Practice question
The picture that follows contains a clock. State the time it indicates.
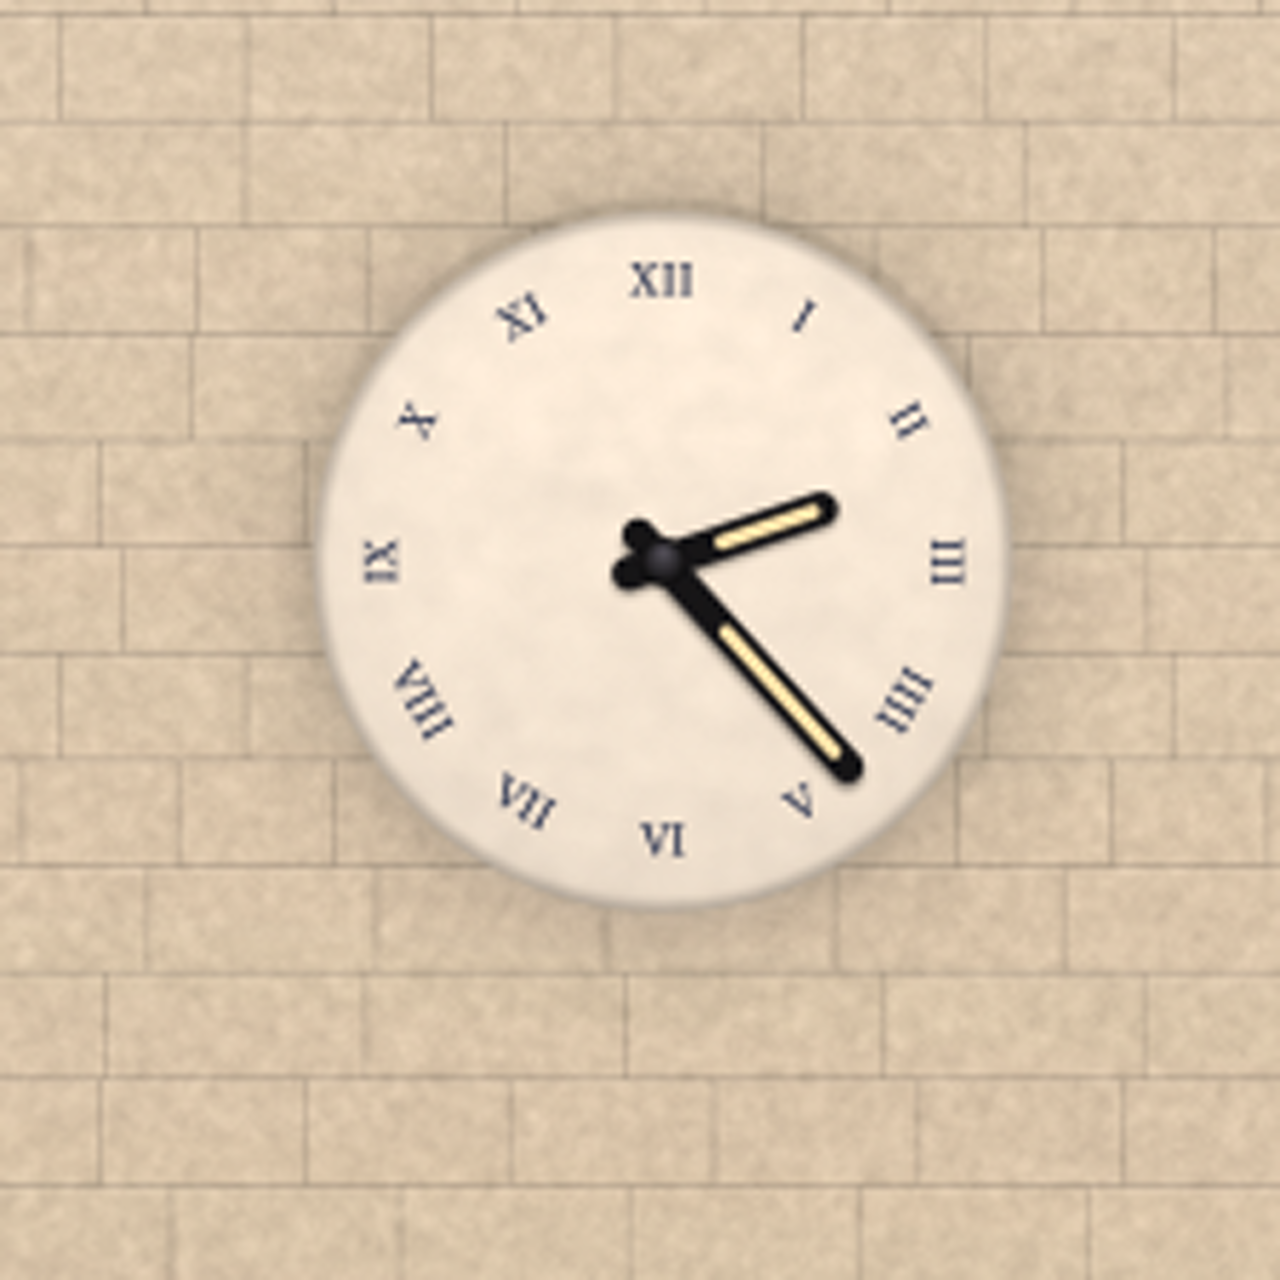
2:23
